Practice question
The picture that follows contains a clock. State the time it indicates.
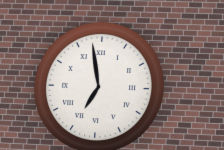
6:58
